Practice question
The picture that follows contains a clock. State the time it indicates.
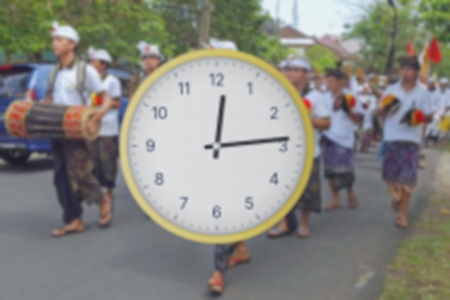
12:14
